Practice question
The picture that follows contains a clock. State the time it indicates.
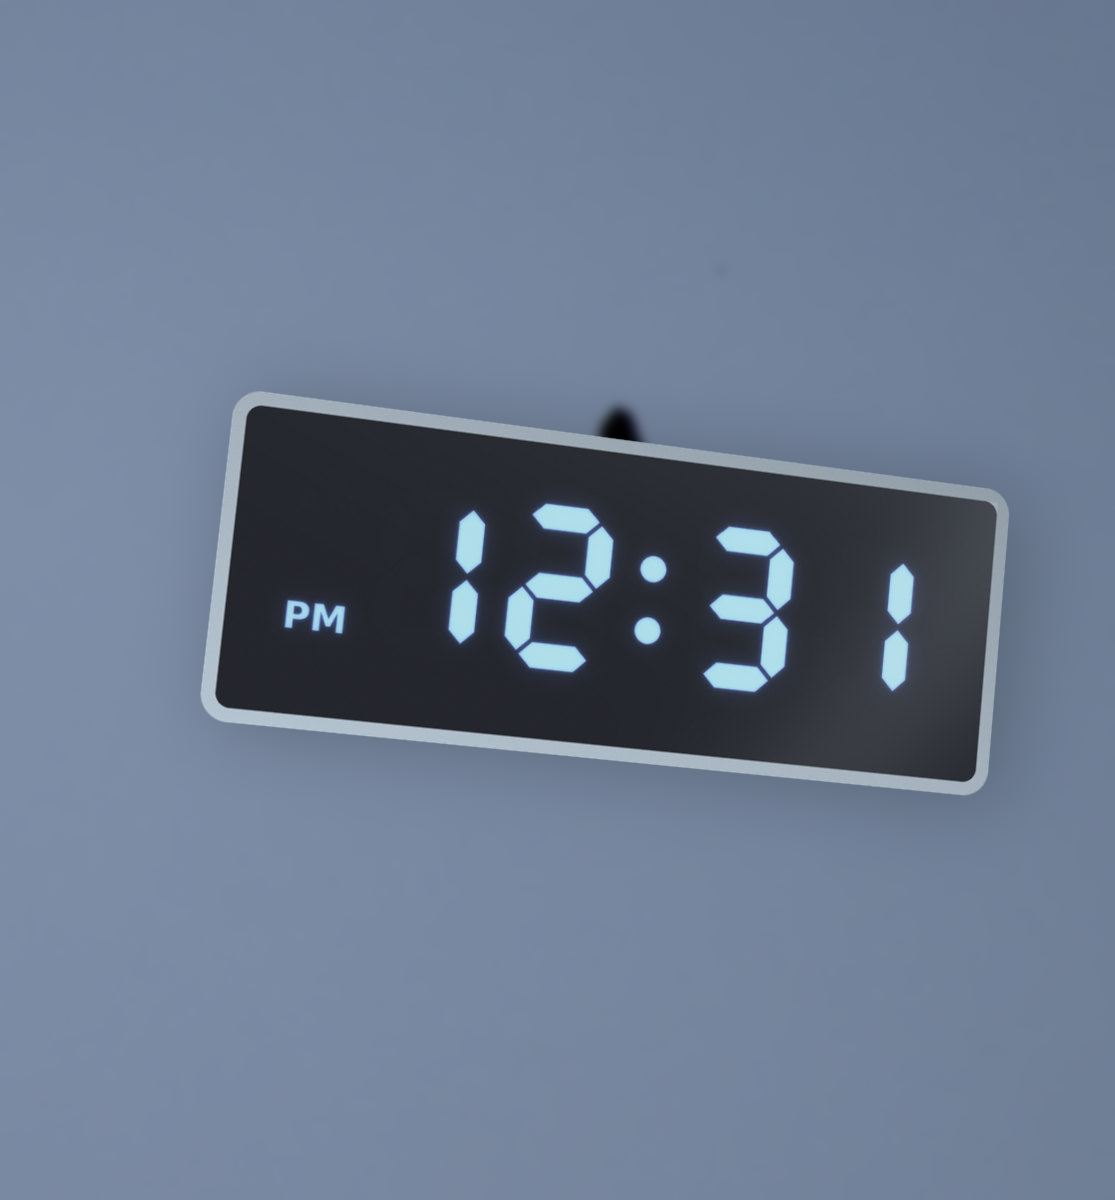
12:31
